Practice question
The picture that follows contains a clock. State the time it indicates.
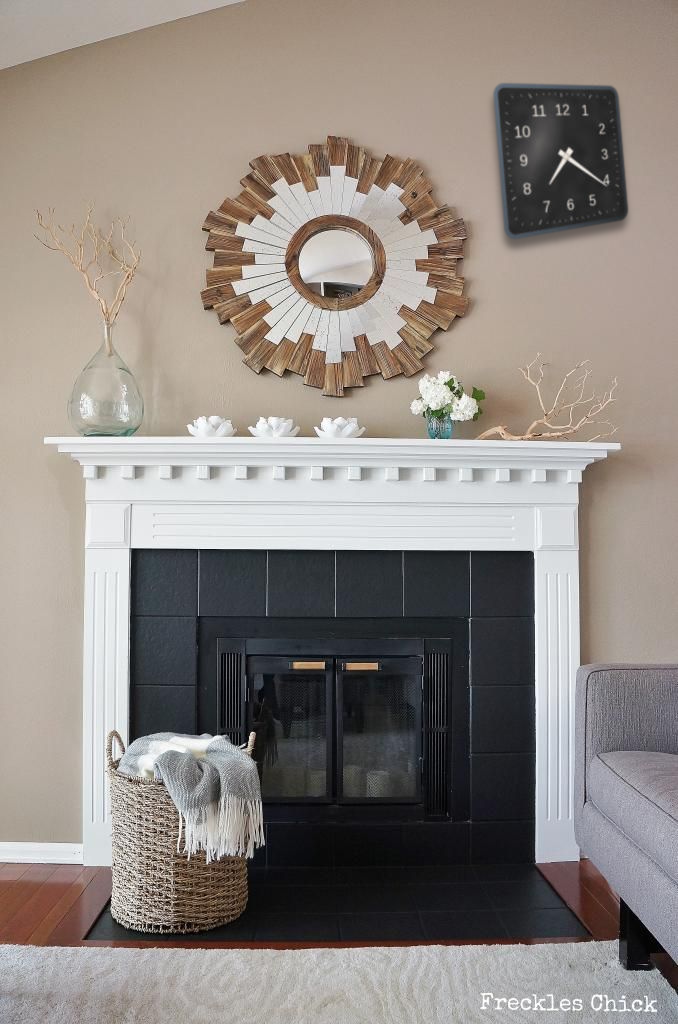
7:21
